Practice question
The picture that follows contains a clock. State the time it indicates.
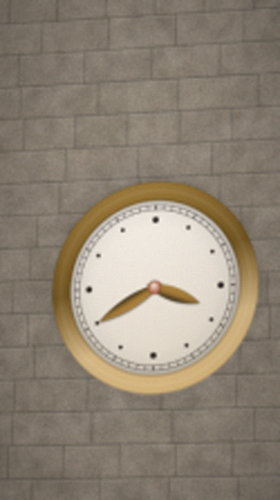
3:40
